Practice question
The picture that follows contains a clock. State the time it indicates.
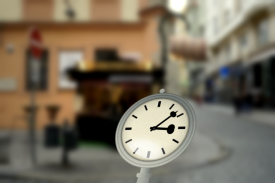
3:08
